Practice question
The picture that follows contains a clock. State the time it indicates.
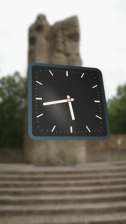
5:43
